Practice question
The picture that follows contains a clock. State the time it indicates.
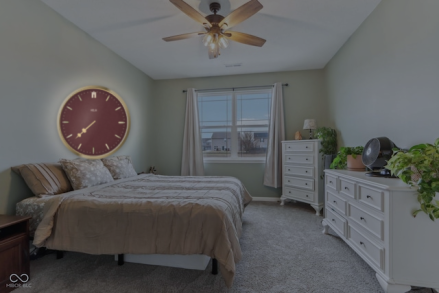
7:38
